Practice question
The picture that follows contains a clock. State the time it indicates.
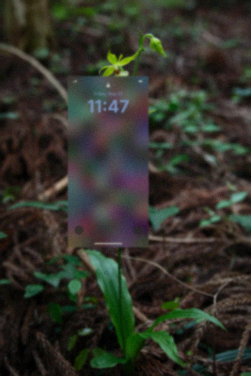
11:47
